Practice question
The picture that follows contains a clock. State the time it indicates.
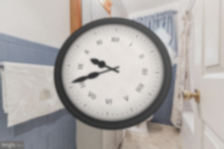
9:41
